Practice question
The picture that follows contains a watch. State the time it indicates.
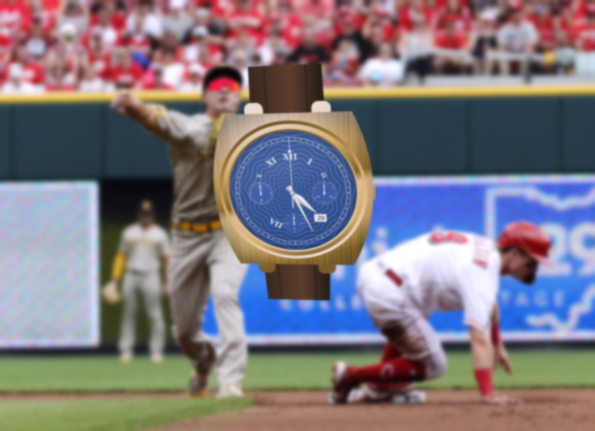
4:26
